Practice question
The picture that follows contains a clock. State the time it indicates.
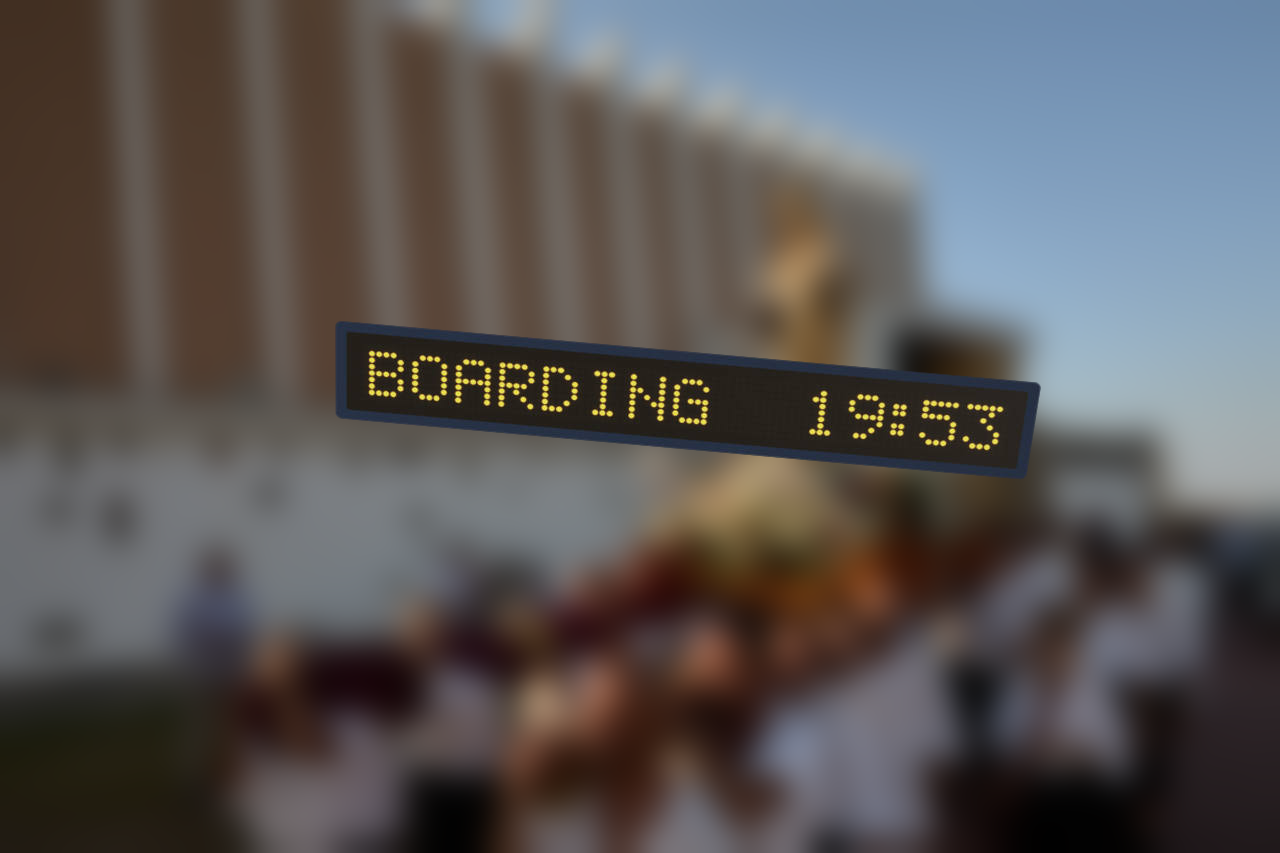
19:53
